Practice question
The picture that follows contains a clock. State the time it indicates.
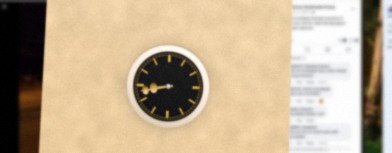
8:43
